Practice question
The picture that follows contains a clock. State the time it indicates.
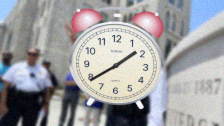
1:39
